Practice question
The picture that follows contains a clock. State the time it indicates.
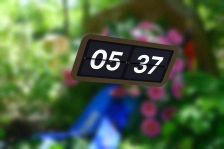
5:37
